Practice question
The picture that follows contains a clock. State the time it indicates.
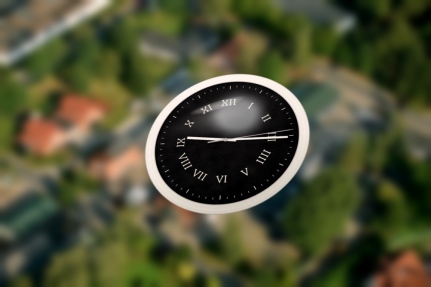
9:15:14
